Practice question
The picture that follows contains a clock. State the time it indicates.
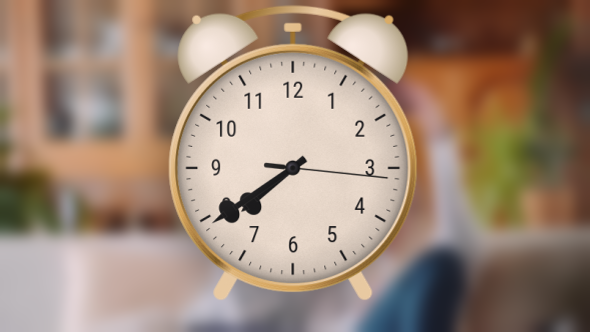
7:39:16
